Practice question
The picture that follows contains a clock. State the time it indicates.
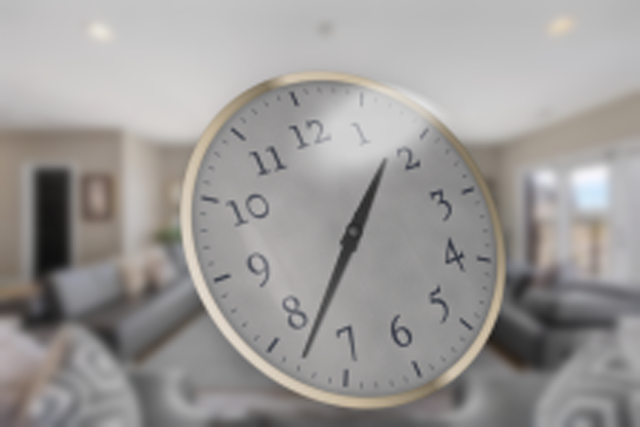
1:38
